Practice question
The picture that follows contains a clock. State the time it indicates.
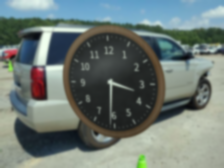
3:31
